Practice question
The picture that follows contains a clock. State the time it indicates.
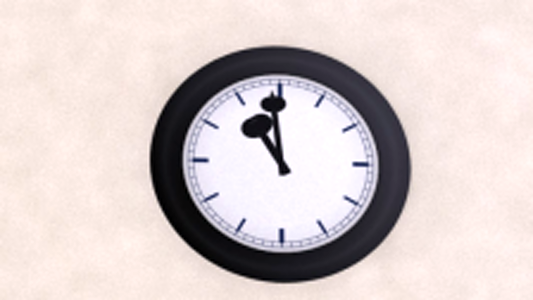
10:59
